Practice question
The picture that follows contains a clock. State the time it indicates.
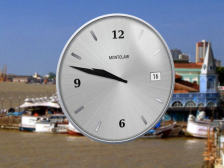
9:48
